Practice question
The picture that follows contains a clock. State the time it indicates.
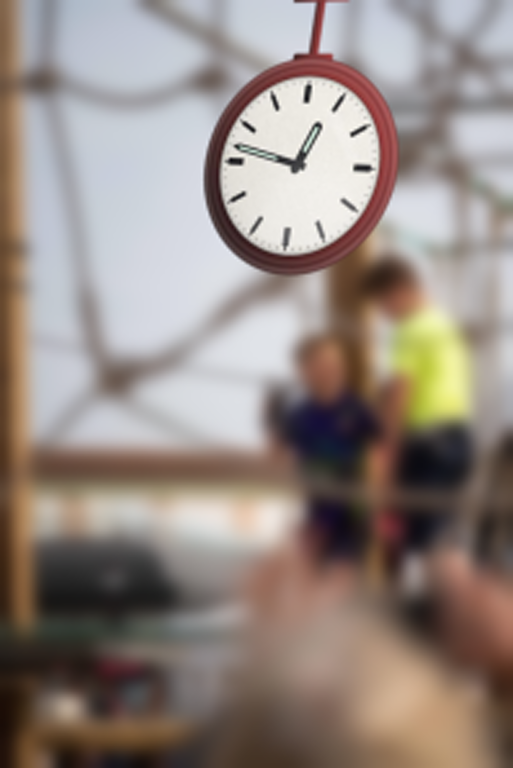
12:47
